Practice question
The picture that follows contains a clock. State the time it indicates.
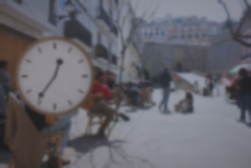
12:36
